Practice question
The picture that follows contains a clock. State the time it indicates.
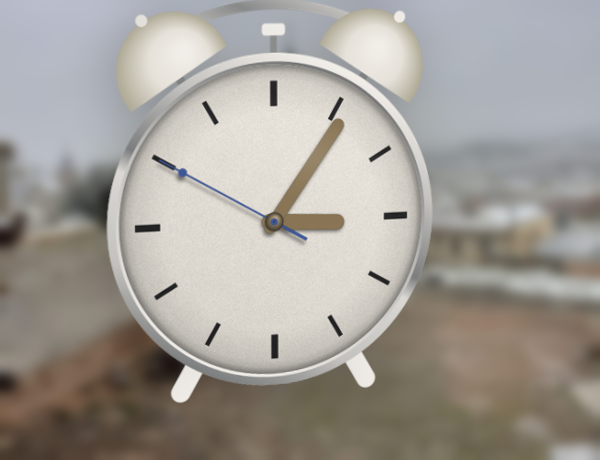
3:05:50
